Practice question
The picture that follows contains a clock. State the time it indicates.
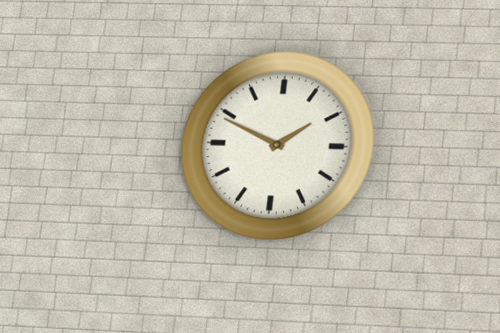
1:49
